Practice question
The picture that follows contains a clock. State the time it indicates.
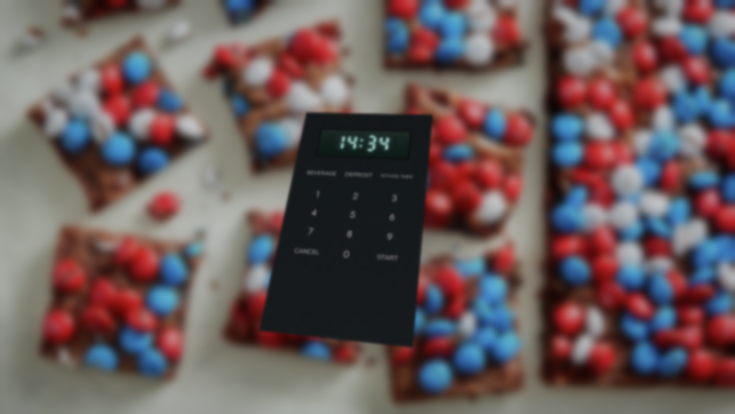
14:34
